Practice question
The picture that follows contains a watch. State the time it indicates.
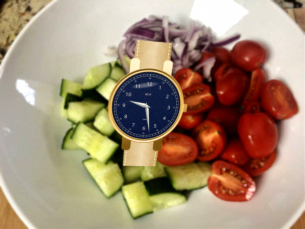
9:28
